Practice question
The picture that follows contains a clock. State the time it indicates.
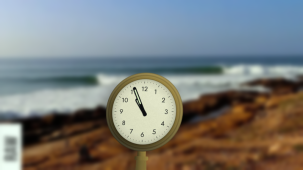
10:56
